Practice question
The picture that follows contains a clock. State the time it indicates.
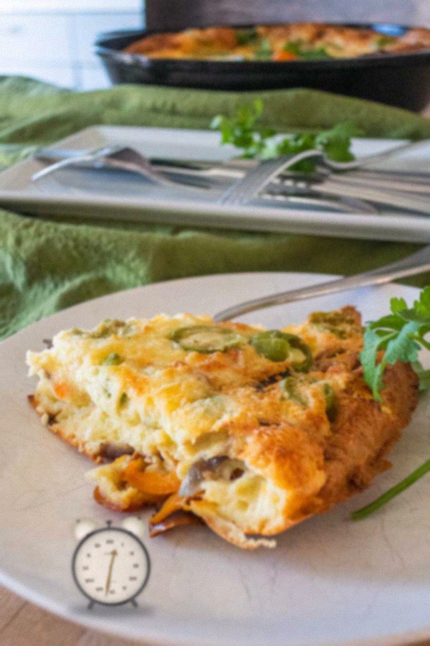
12:32
